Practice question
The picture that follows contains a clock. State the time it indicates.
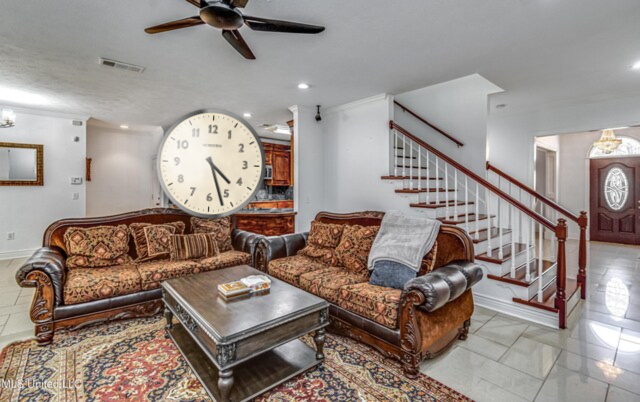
4:27
